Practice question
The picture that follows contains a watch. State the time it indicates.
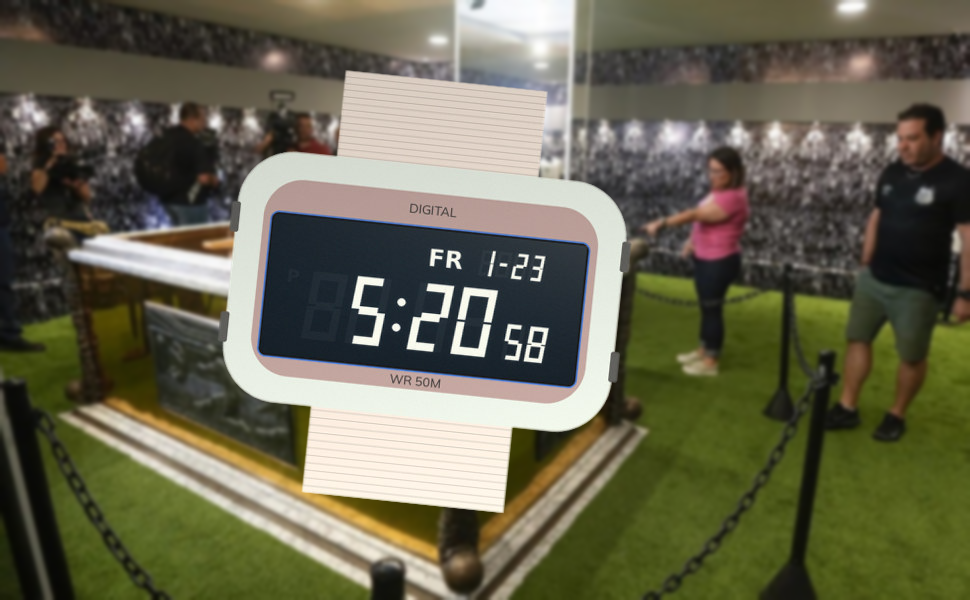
5:20:58
